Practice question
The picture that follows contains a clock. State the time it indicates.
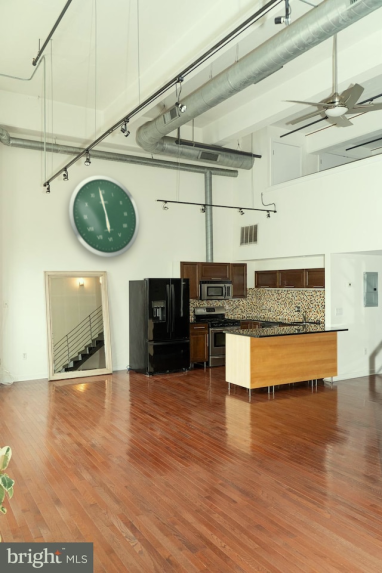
5:59
